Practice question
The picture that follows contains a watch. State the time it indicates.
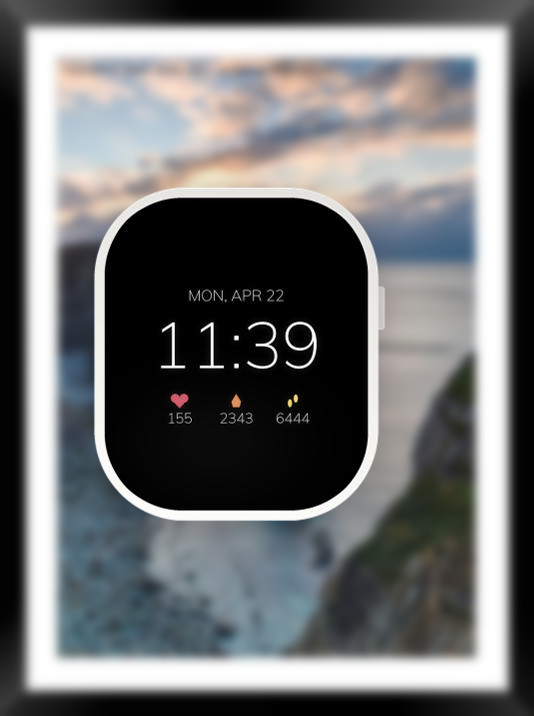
11:39
